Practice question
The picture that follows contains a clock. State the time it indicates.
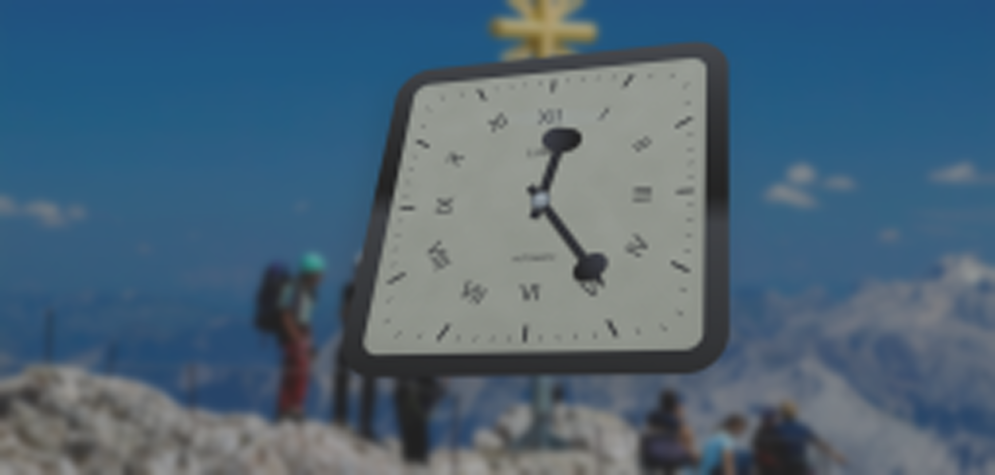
12:24
